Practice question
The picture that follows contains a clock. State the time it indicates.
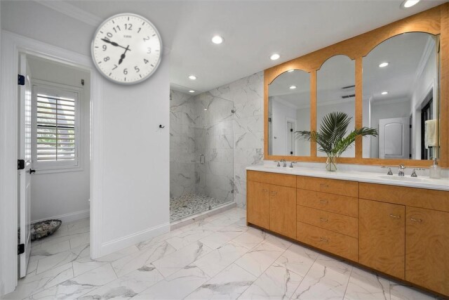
6:48
